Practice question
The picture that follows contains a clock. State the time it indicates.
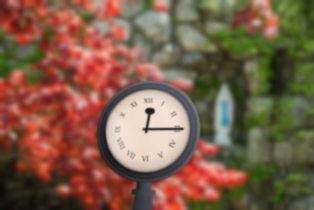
12:15
